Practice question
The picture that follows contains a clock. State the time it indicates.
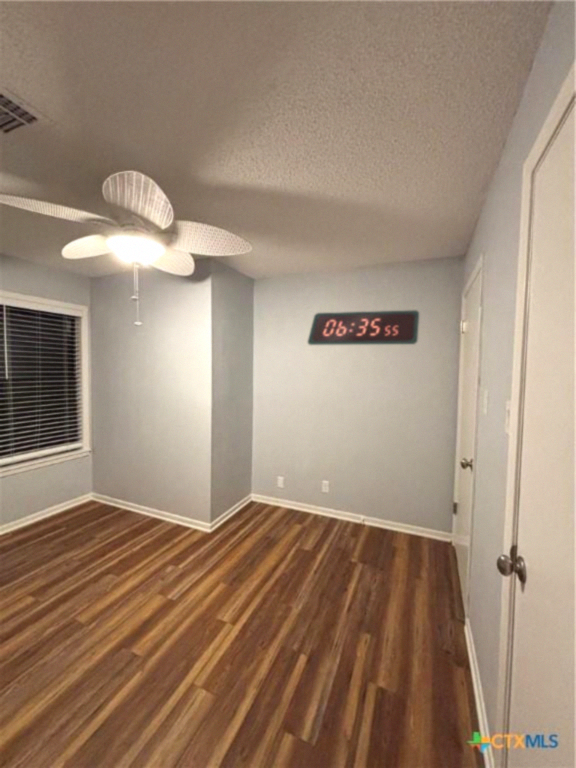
6:35
